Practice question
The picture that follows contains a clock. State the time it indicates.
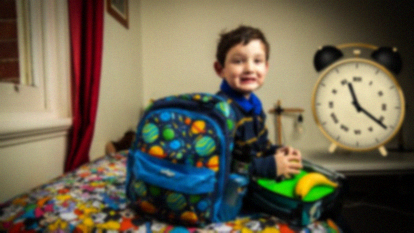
11:21
